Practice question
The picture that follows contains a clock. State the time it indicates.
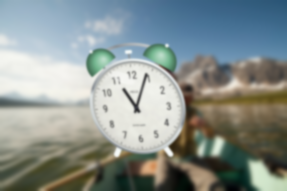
11:04
